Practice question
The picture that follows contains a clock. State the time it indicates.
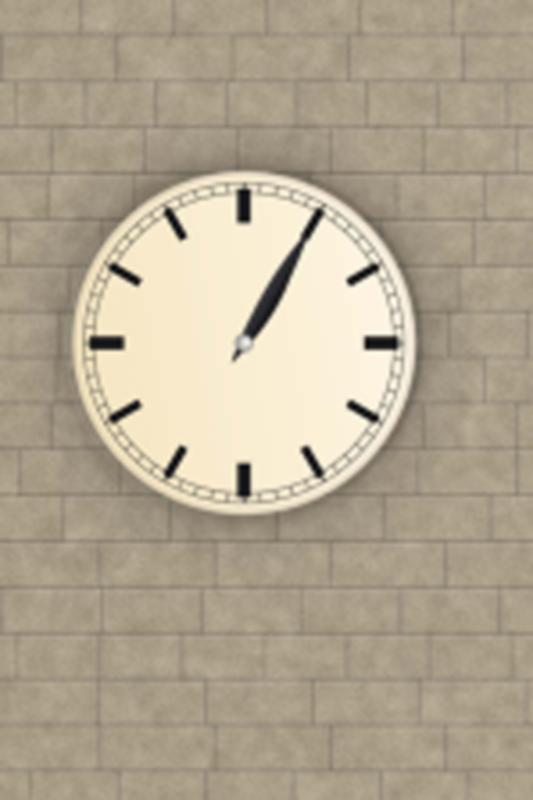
1:05
